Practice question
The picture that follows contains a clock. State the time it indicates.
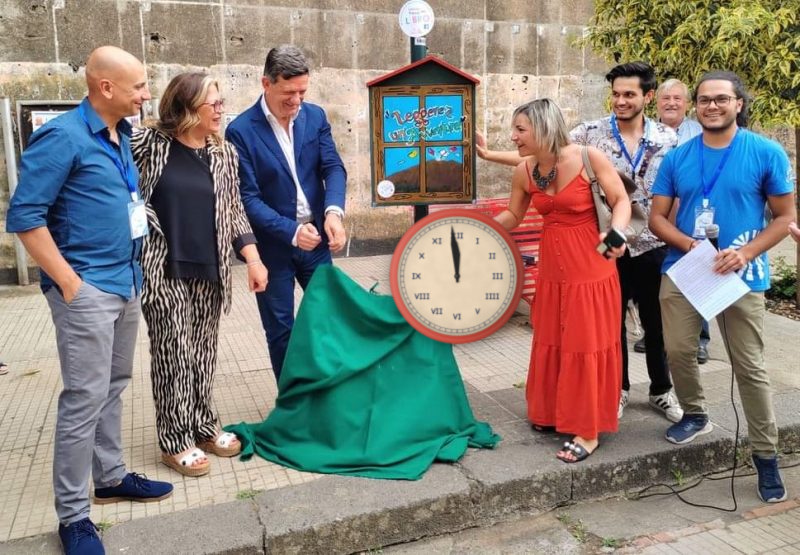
11:59
